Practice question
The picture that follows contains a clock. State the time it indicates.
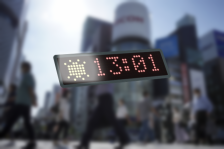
13:01
